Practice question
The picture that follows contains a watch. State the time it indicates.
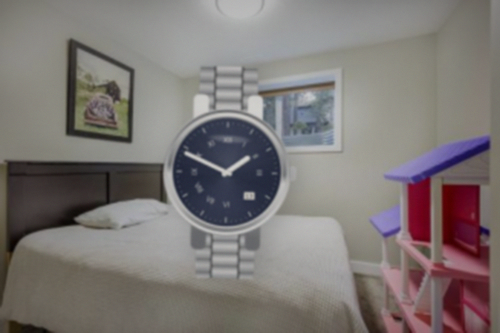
1:49
